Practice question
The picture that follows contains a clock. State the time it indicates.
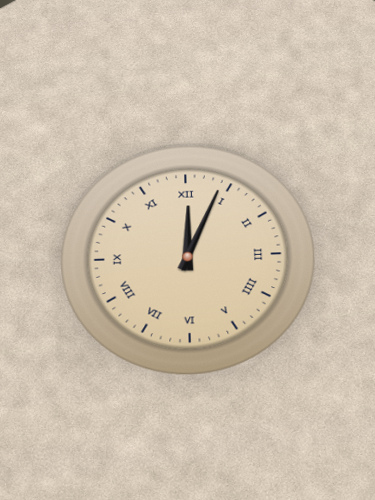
12:04
